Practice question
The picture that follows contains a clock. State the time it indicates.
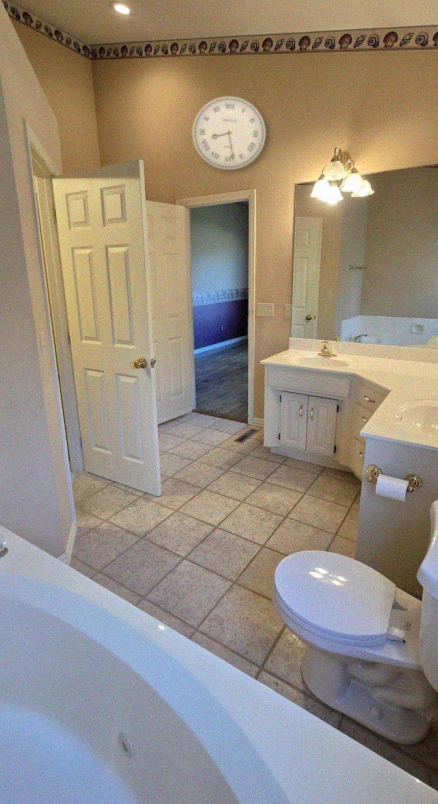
8:28
